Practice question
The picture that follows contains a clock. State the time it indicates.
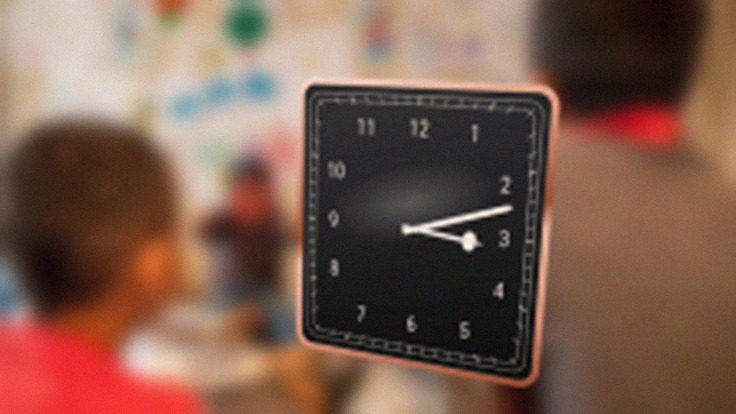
3:12
